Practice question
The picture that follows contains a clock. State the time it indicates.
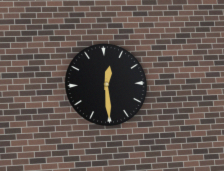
12:30
